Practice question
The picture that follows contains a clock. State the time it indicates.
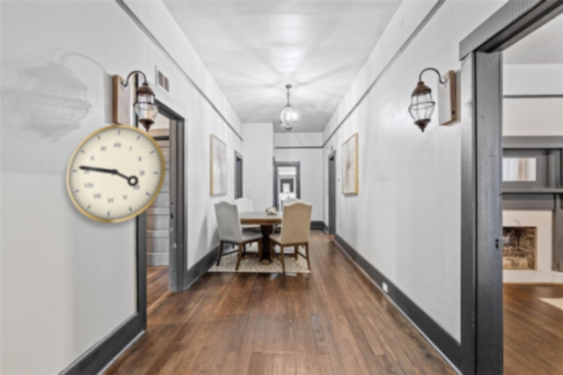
3:46
